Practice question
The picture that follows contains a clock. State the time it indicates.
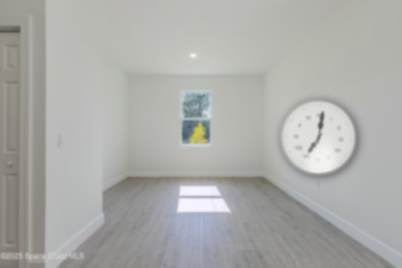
7:01
